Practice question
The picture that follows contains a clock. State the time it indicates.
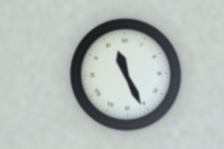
11:26
